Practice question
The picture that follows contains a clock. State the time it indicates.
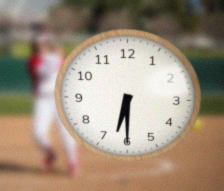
6:30
